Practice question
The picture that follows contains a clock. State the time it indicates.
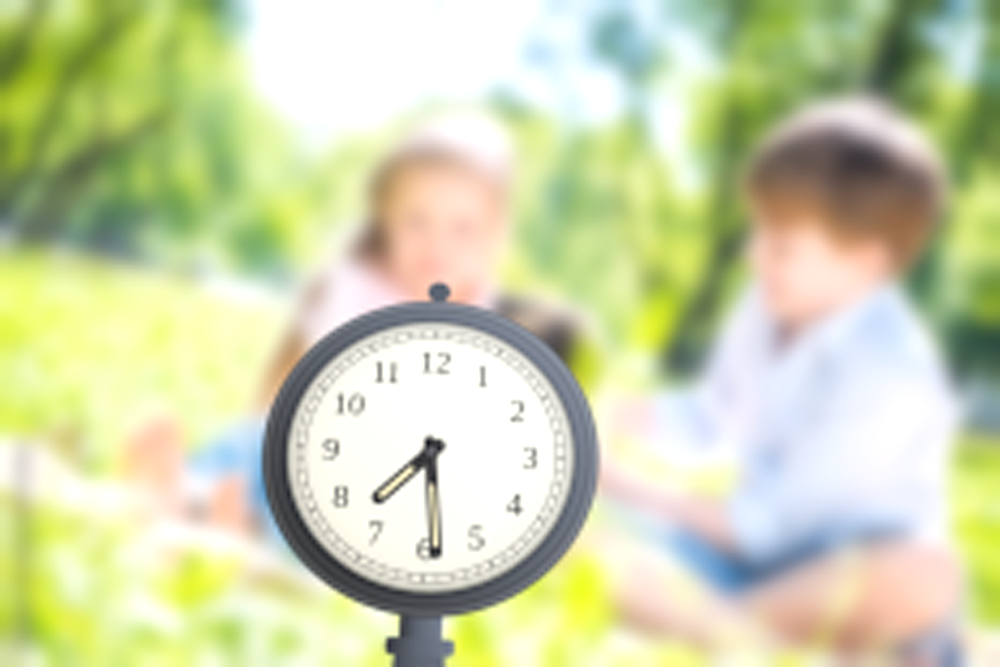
7:29
